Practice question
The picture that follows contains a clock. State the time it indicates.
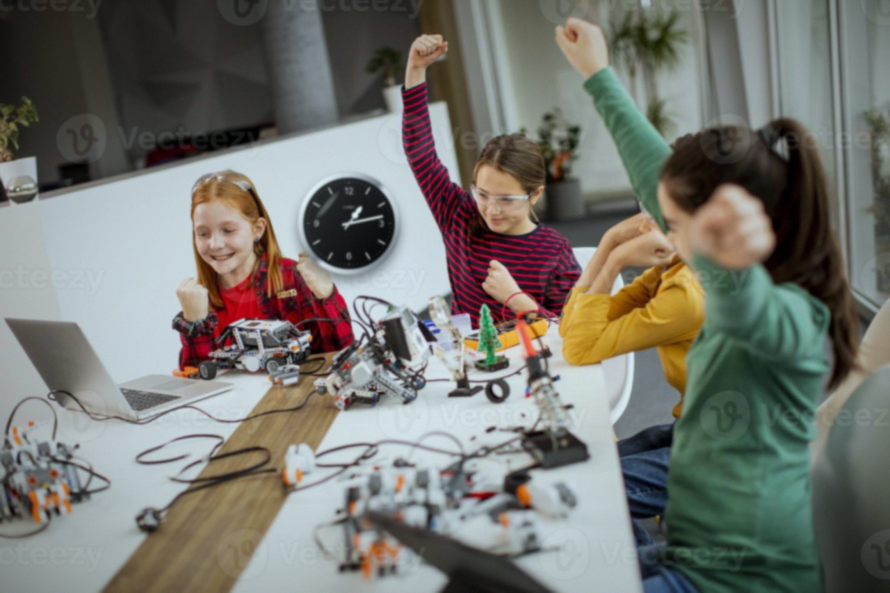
1:13
